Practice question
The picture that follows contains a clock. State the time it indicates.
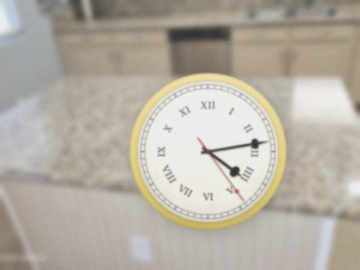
4:13:24
